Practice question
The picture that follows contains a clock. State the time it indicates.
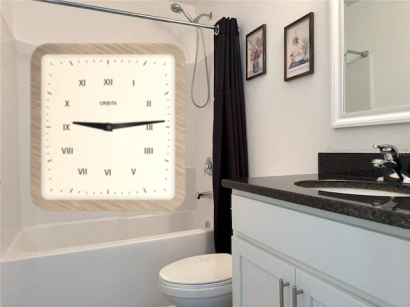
9:14
